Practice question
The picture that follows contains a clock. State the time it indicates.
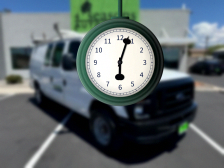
6:03
